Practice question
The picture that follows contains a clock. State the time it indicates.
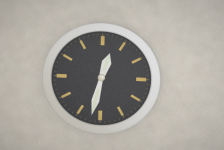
12:32
